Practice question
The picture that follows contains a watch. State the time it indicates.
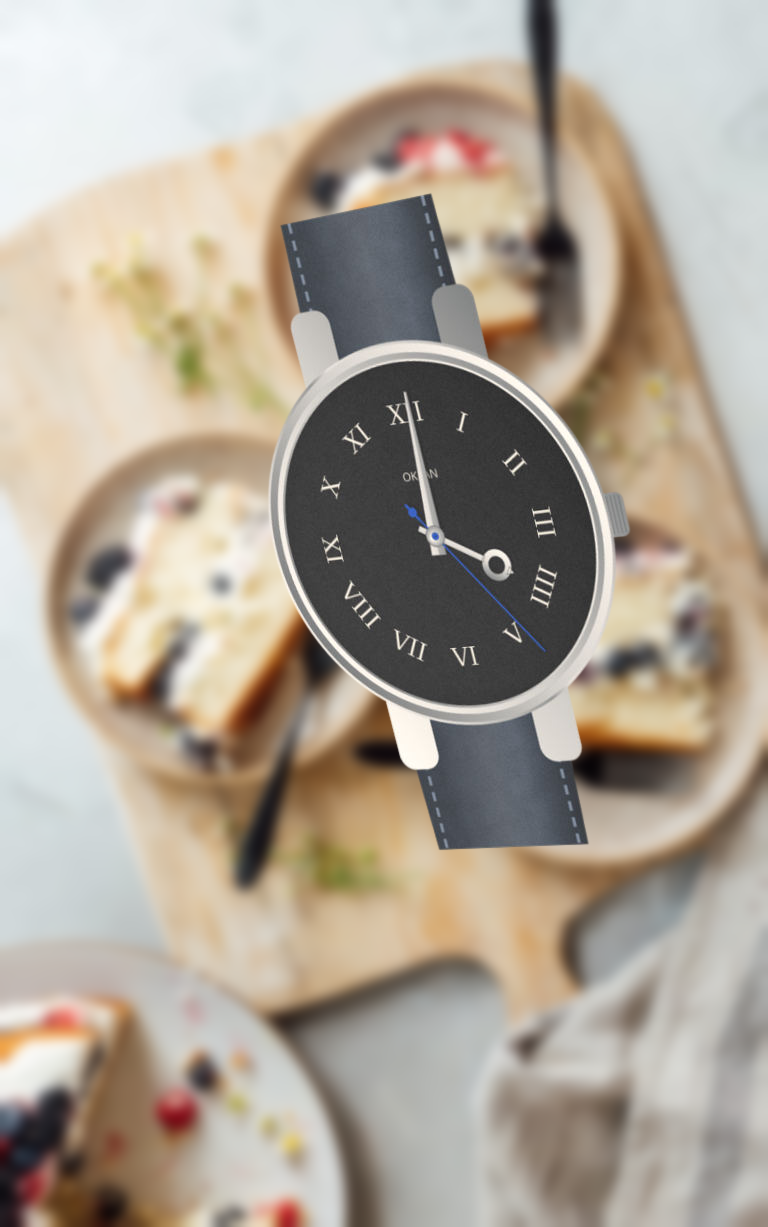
4:00:24
